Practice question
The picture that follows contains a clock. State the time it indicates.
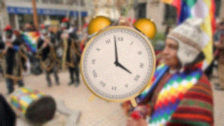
3:58
